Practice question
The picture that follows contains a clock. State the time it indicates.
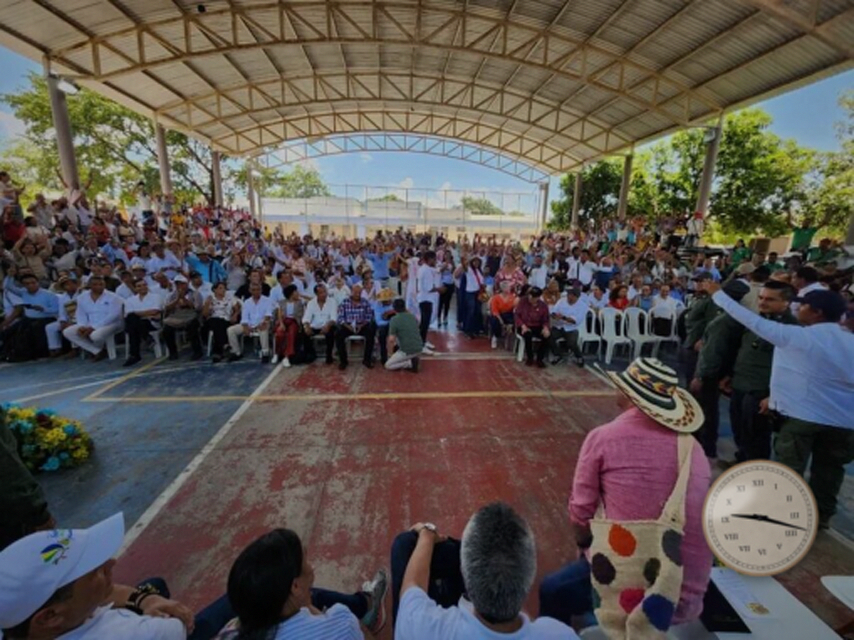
9:18
